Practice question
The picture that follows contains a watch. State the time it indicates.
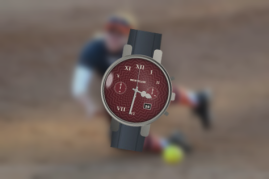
3:31
